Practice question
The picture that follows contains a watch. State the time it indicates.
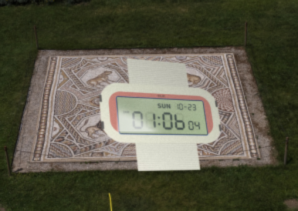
1:06
